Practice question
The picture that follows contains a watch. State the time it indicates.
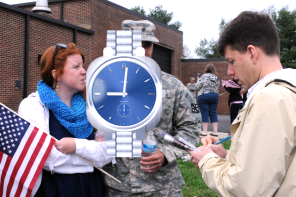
9:01
